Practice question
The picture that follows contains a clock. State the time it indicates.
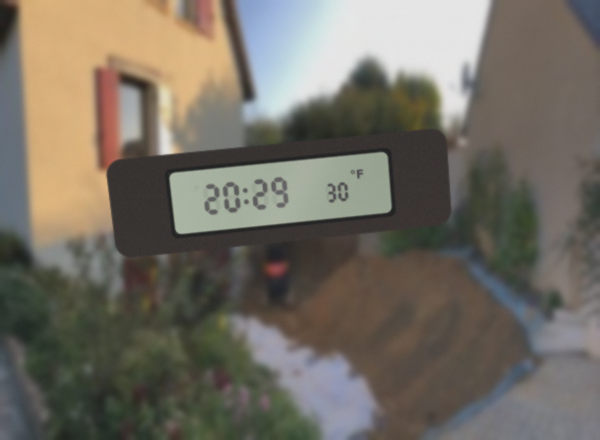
20:29
